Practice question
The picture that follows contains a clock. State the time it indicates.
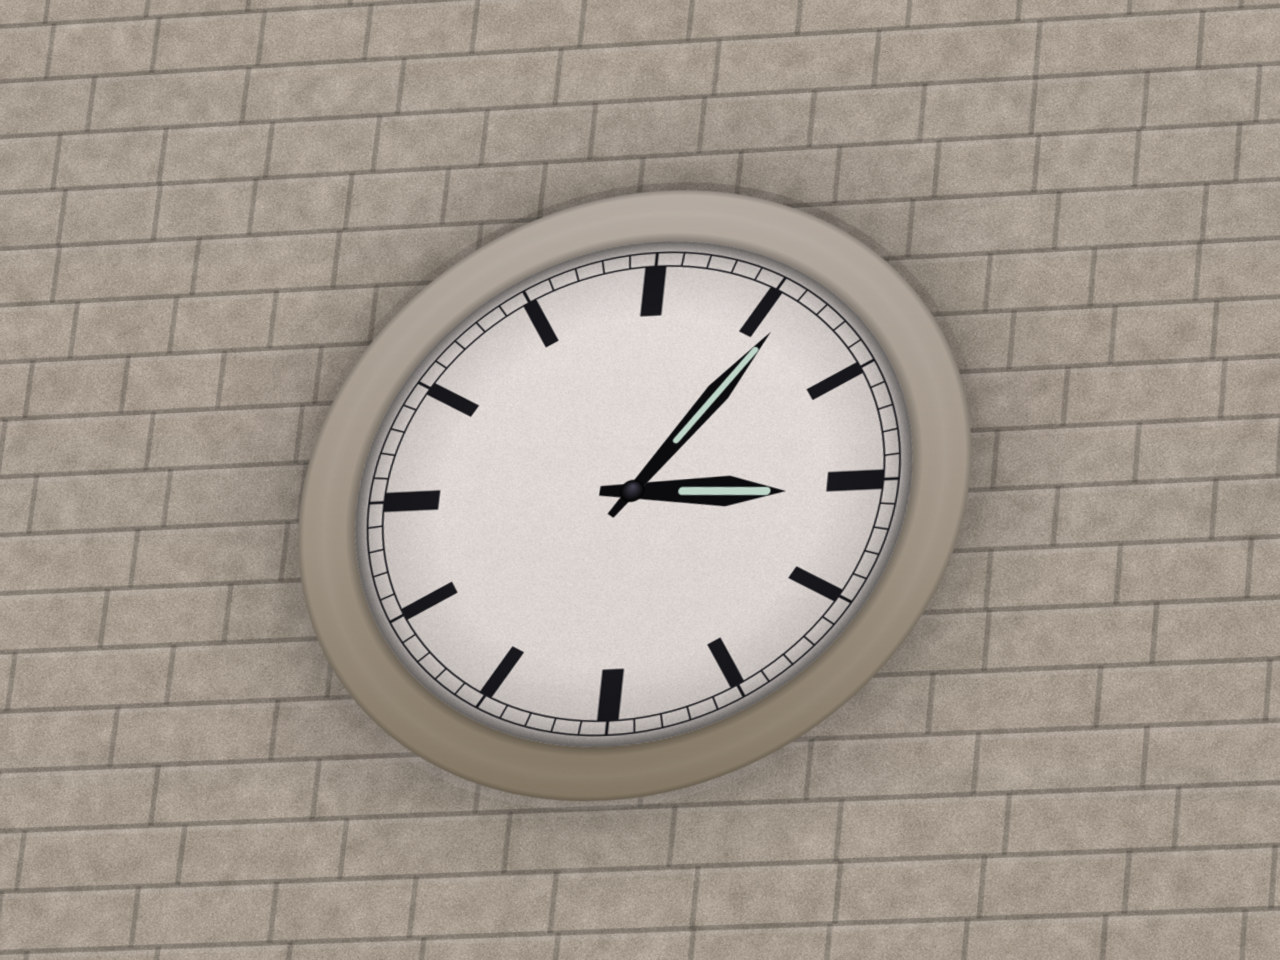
3:06
